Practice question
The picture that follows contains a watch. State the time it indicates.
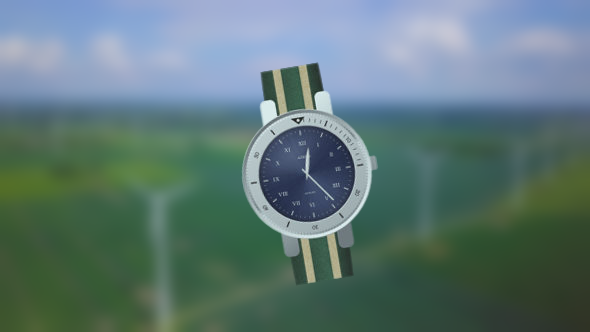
12:24
